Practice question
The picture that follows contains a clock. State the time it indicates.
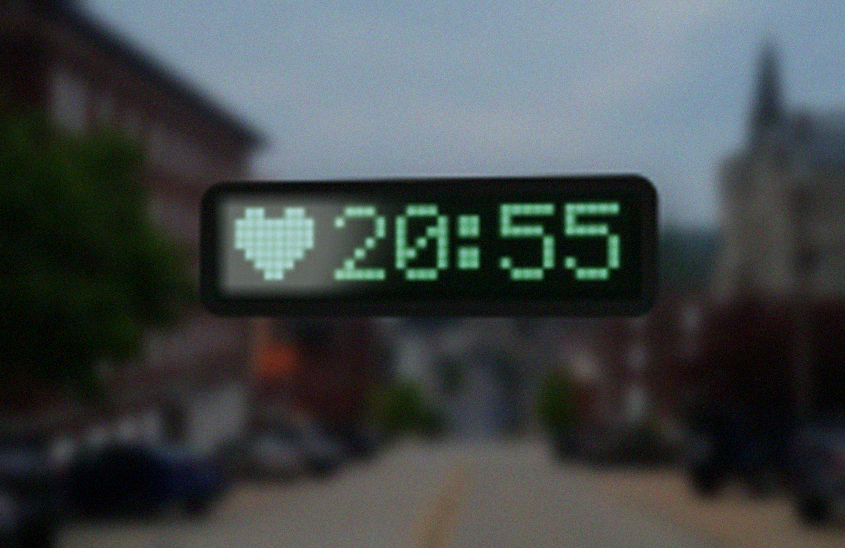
20:55
